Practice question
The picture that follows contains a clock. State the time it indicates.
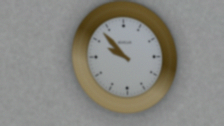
9:53
